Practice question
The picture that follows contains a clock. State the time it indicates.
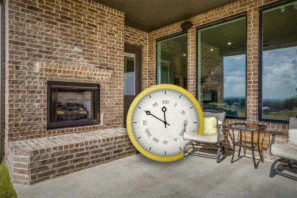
11:50
